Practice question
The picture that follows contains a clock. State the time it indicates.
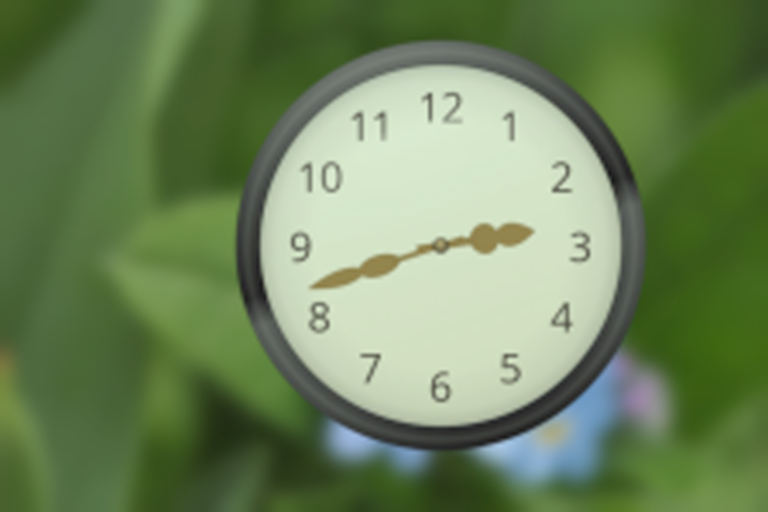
2:42
